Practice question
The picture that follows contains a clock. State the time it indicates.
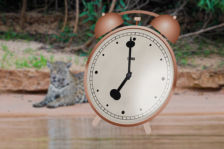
6:59
